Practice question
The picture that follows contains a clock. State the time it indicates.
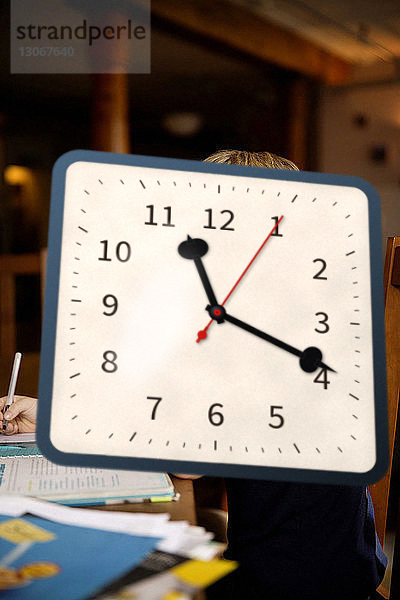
11:19:05
